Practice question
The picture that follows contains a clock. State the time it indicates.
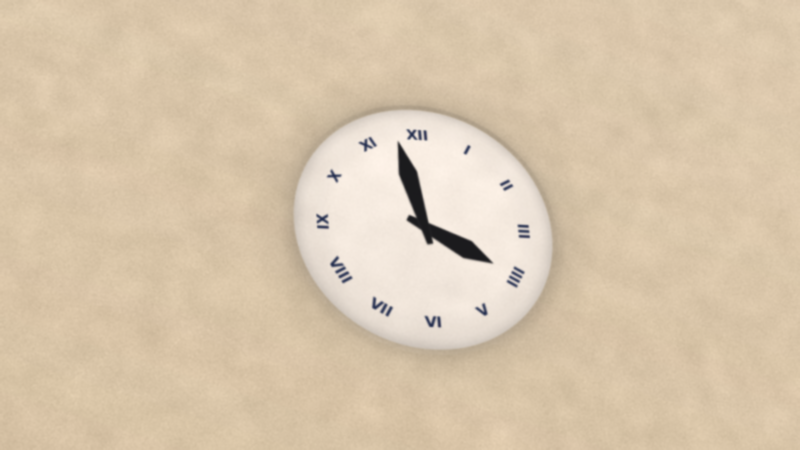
3:58
